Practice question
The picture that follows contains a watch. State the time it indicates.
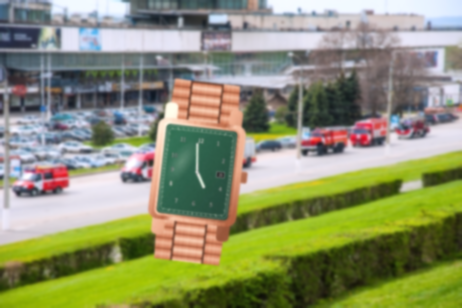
4:59
